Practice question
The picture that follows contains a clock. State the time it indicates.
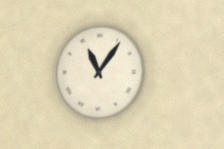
11:06
